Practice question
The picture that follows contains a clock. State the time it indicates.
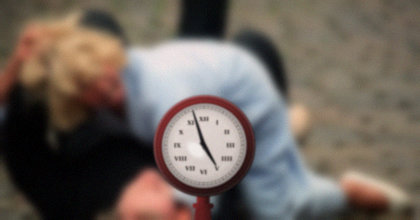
4:57
